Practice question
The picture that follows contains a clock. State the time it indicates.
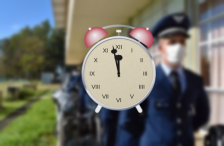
11:58
